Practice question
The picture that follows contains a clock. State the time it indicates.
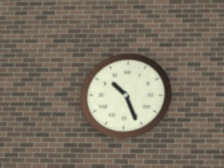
10:26
